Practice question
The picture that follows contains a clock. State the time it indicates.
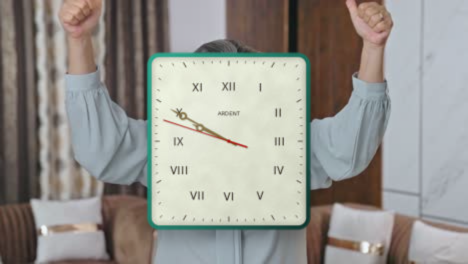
9:49:48
